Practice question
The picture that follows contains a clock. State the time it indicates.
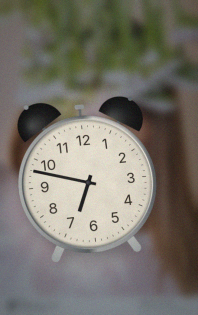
6:48
